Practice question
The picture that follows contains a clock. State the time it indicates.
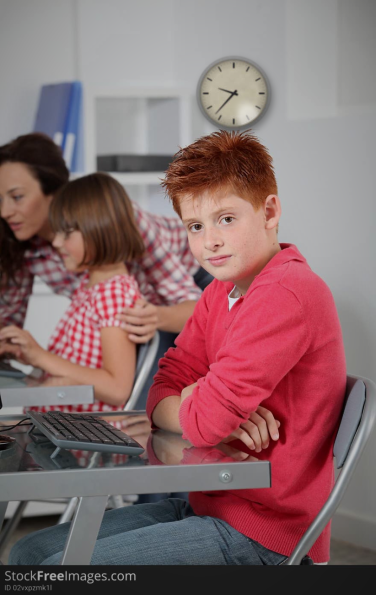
9:37
